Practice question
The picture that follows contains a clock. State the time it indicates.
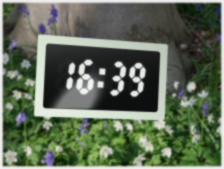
16:39
